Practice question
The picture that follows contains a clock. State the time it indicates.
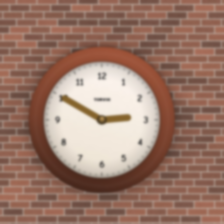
2:50
